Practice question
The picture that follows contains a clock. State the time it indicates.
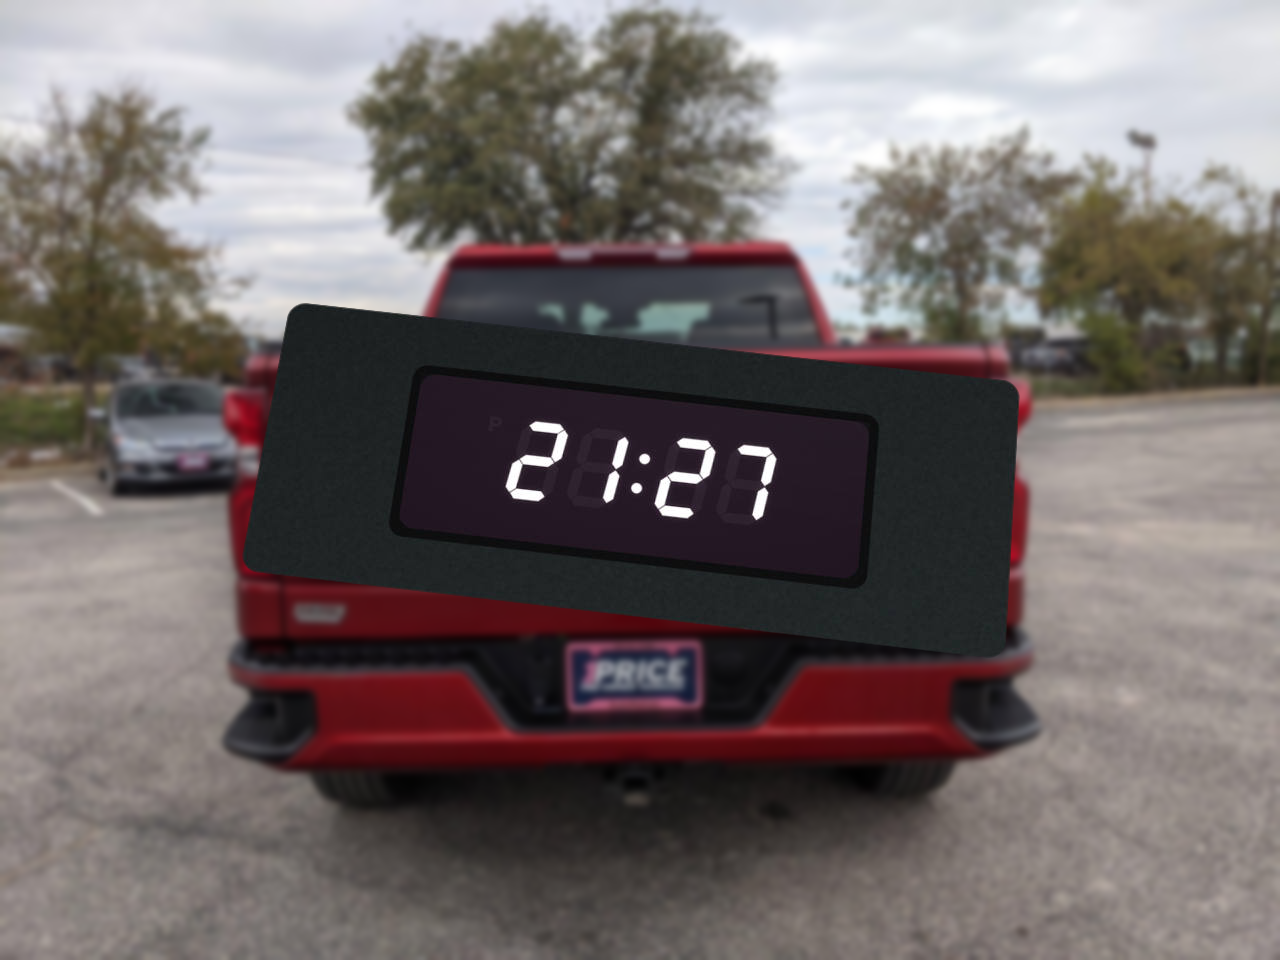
21:27
